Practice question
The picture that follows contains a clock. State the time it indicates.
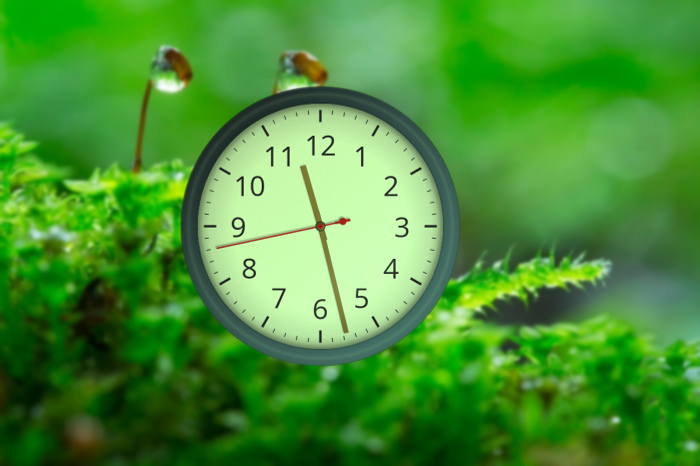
11:27:43
